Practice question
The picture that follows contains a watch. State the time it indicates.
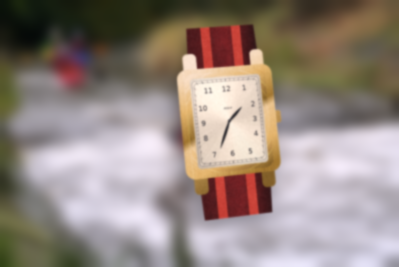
1:34
